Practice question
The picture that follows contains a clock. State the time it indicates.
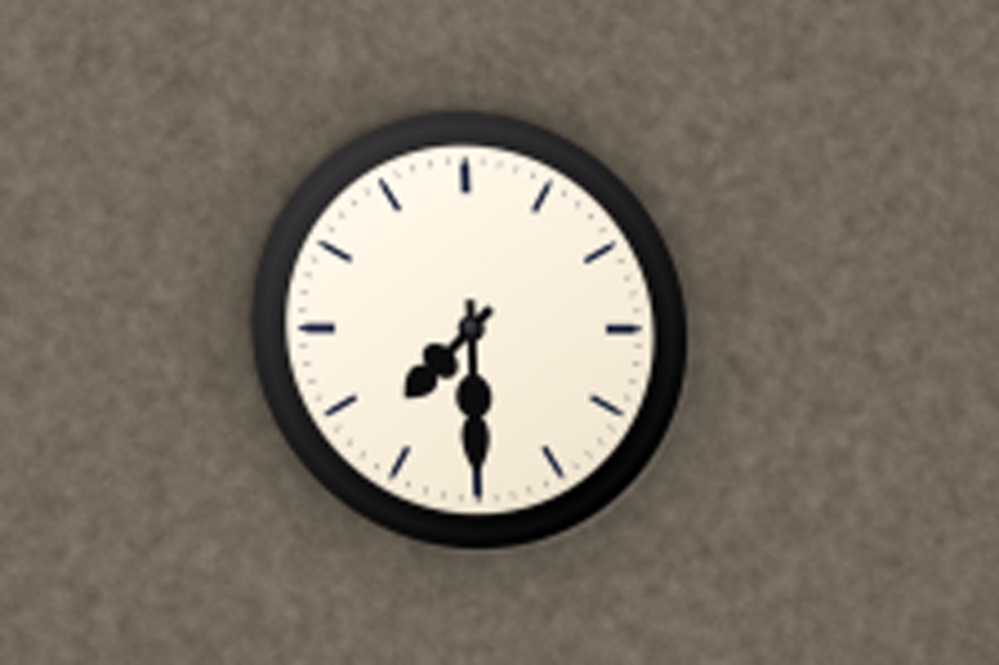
7:30
